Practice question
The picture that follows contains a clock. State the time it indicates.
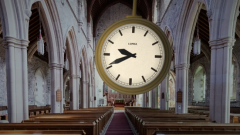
9:41
